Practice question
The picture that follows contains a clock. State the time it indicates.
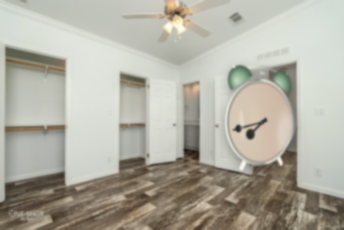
7:43
